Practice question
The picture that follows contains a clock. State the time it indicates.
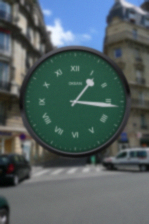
1:16
